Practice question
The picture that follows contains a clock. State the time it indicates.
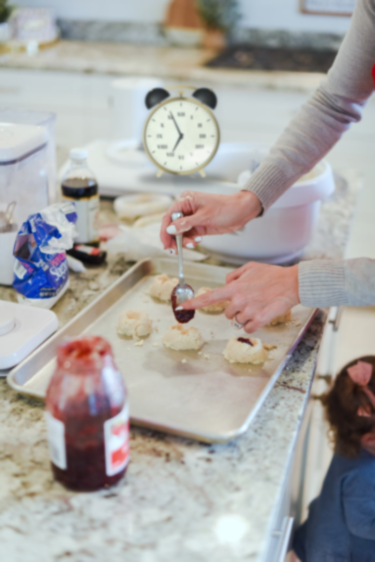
6:56
